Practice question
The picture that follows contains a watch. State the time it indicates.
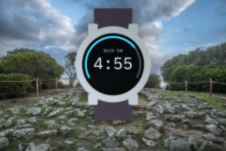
4:55
